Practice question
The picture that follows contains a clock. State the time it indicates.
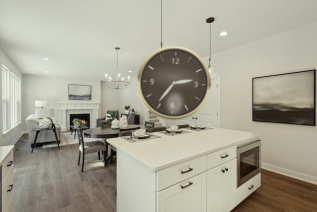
2:36
